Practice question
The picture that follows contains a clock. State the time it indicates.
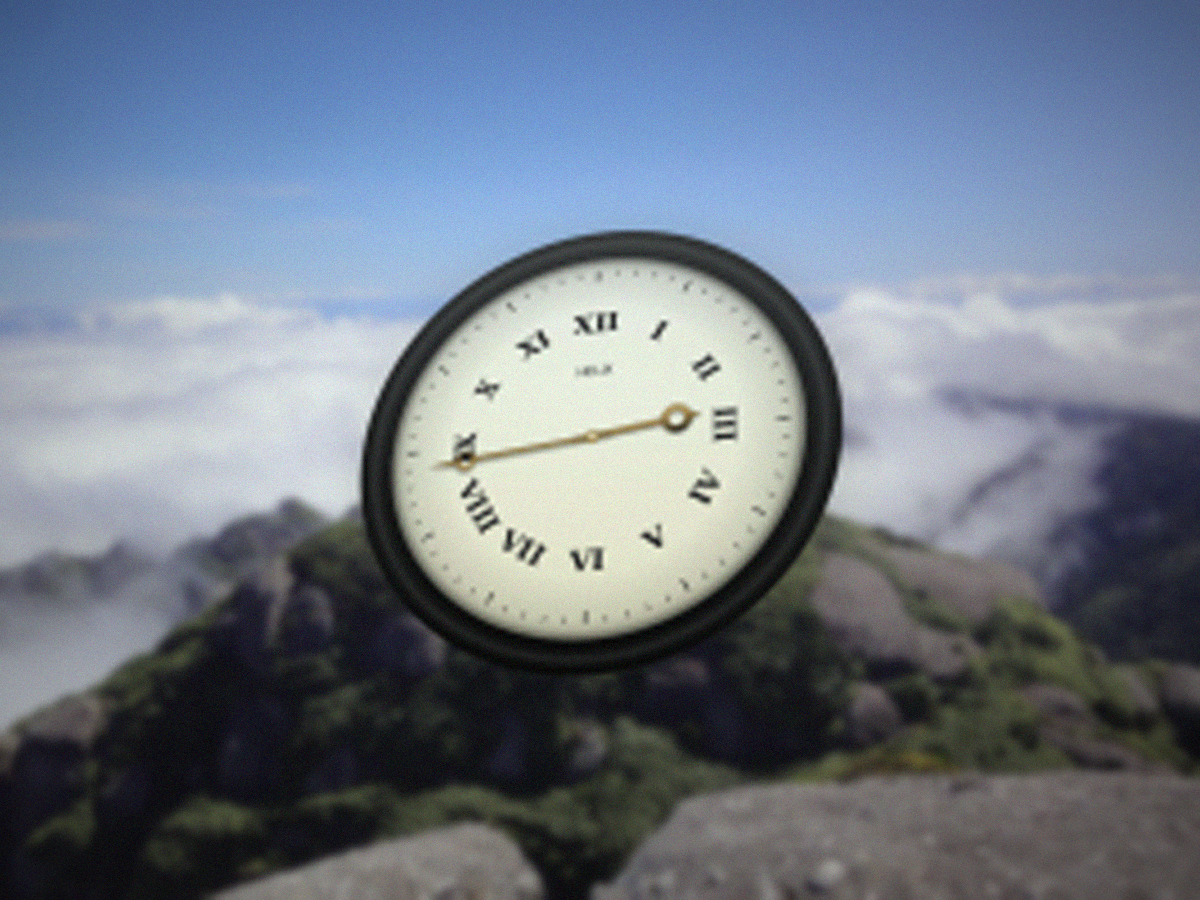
2:44
